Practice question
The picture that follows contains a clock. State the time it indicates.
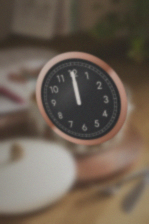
12:00
